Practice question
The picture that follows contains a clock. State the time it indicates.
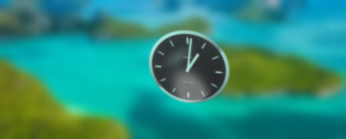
1:01
